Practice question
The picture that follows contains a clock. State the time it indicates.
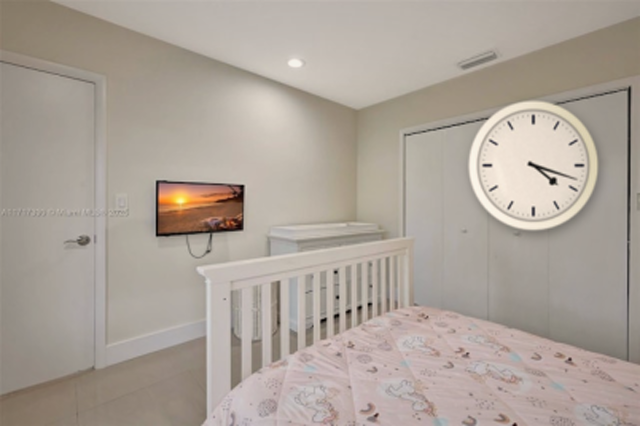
4:18
